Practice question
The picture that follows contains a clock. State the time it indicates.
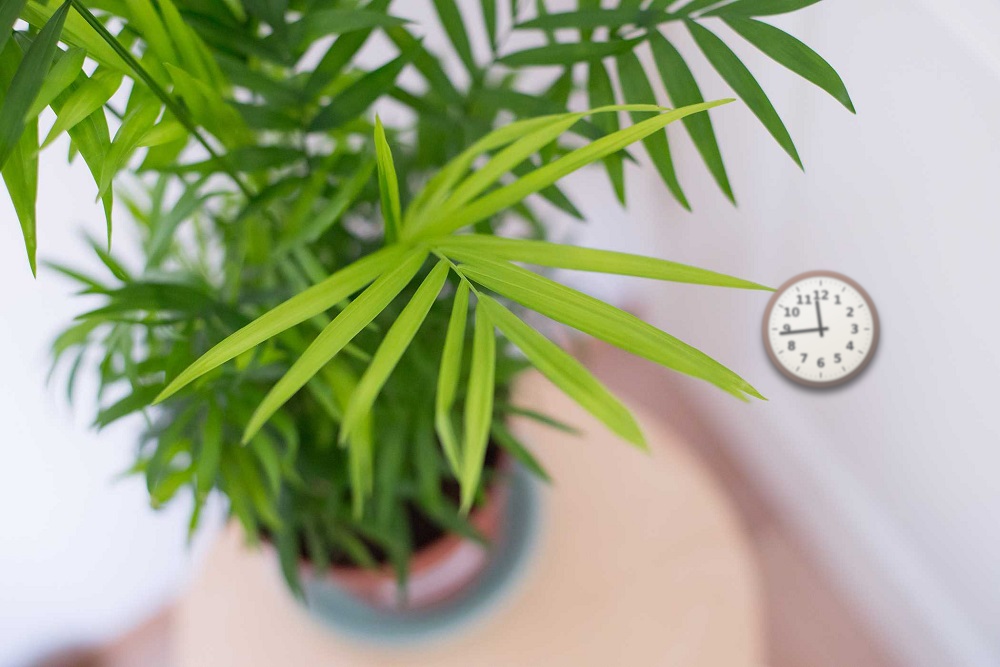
11:44
